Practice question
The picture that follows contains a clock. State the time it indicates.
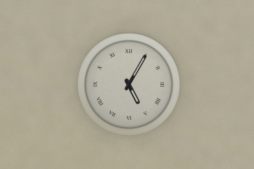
5:05
